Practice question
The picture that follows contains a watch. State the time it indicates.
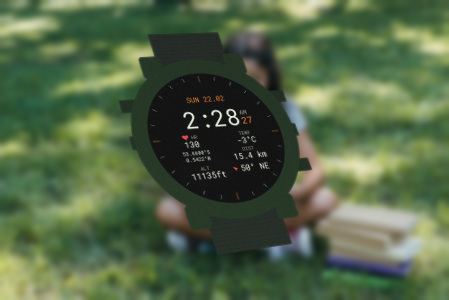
2:28:27
